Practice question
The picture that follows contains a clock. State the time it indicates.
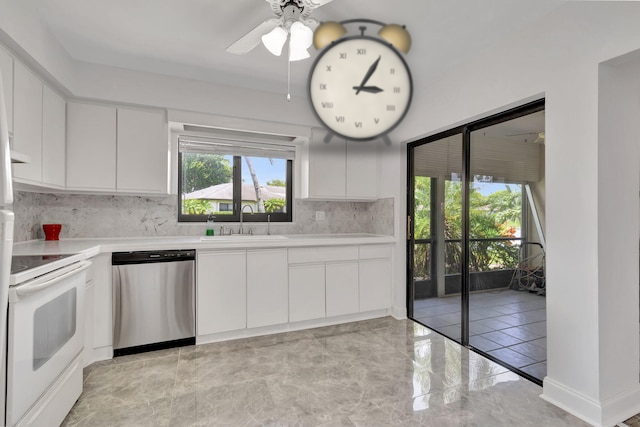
3:05
